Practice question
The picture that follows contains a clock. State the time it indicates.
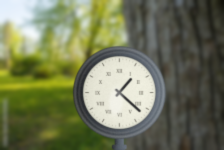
1:22
